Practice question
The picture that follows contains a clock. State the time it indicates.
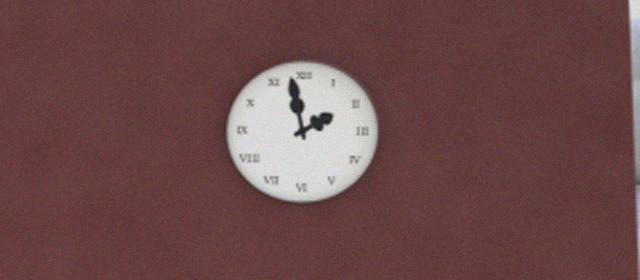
1:58
